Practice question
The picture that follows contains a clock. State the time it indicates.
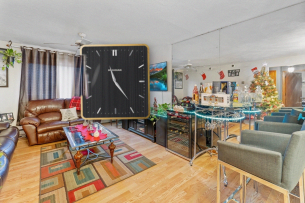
11:24
